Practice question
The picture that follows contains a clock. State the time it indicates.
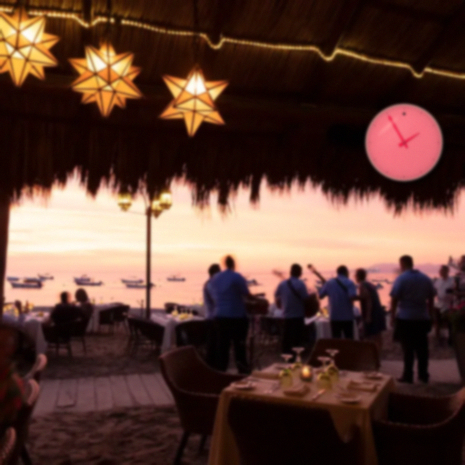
1:55
